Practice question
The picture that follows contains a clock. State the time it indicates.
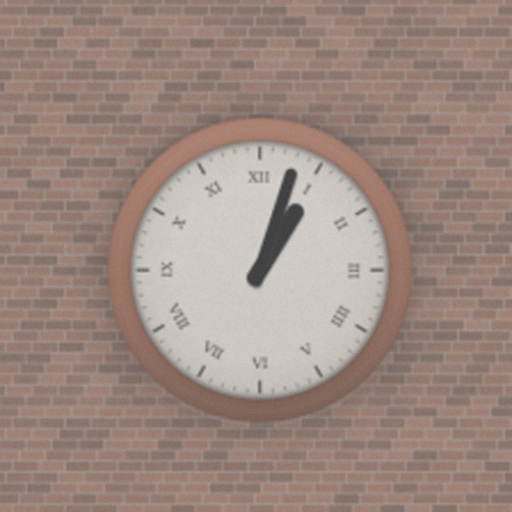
1:03
